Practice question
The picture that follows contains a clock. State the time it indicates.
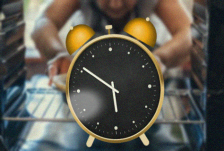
5:51
